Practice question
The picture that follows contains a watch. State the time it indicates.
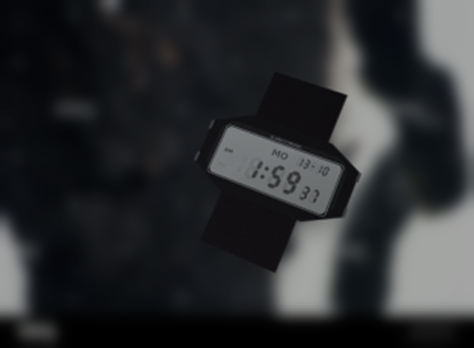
1:59:37
